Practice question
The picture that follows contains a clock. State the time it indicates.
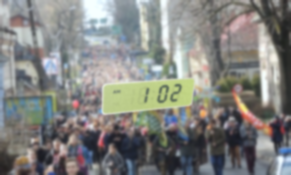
1:02
